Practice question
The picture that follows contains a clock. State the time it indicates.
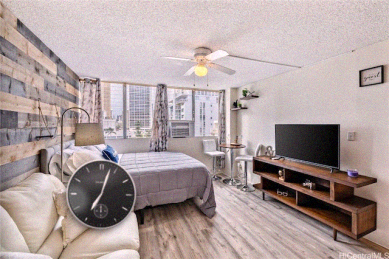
7:03
